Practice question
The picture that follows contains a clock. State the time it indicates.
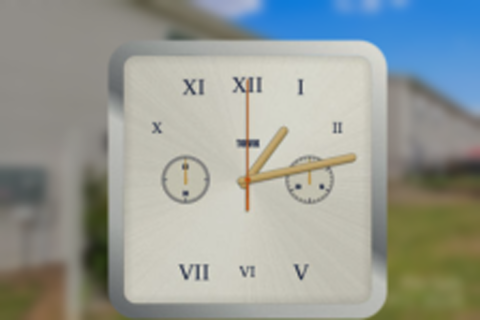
1:13
